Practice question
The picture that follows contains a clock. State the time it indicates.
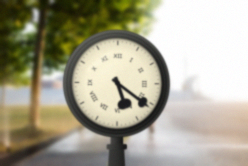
5:21
